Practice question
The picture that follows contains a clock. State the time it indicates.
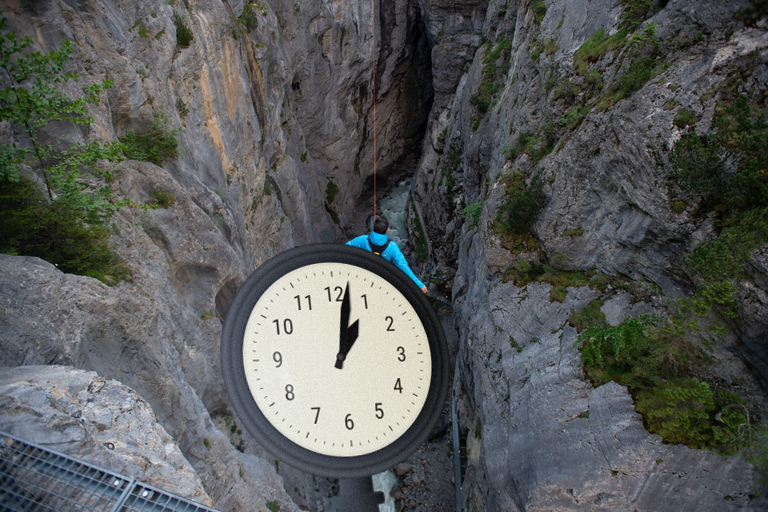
1:02
